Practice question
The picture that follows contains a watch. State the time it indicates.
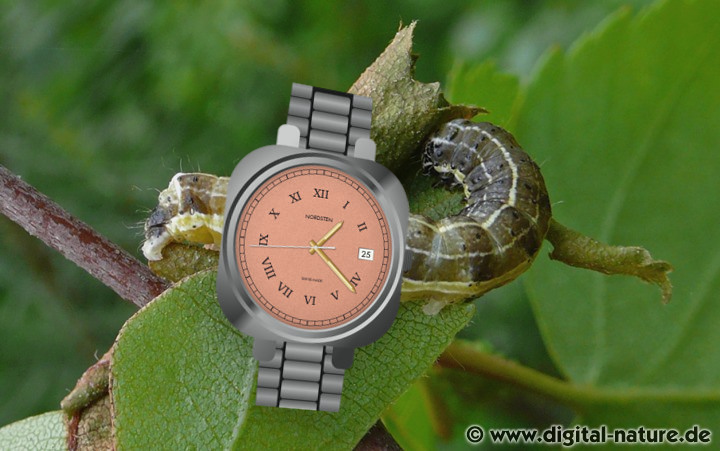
1:21:44
